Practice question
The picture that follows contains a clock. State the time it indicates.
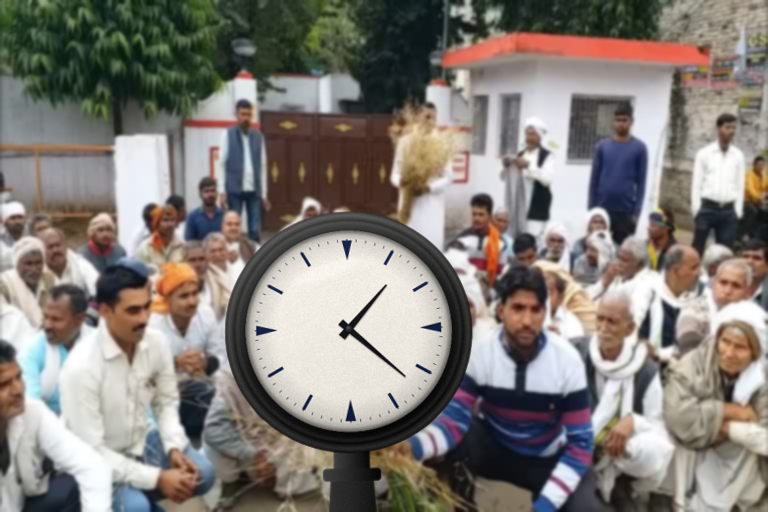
1:22
